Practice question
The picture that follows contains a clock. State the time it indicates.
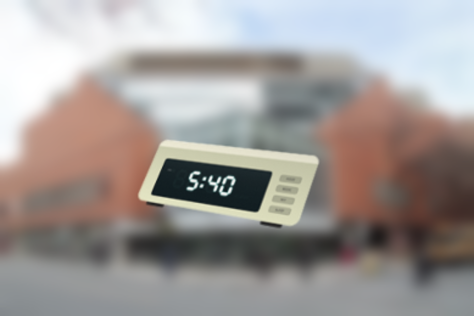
5:40
